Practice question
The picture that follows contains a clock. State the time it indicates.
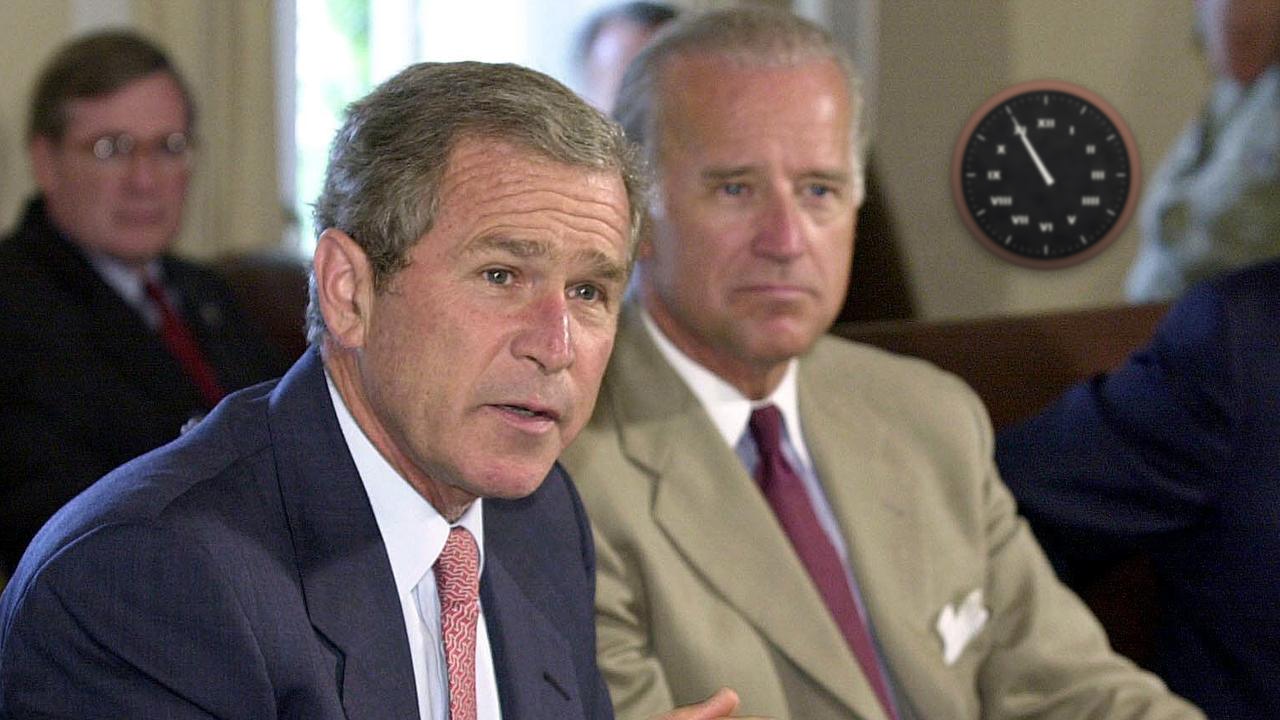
10:55
